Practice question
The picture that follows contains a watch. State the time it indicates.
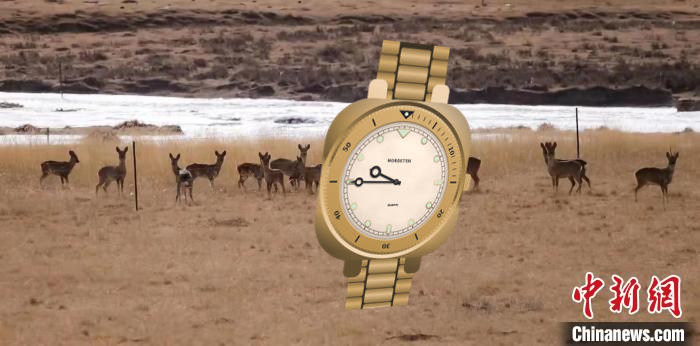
9:45
